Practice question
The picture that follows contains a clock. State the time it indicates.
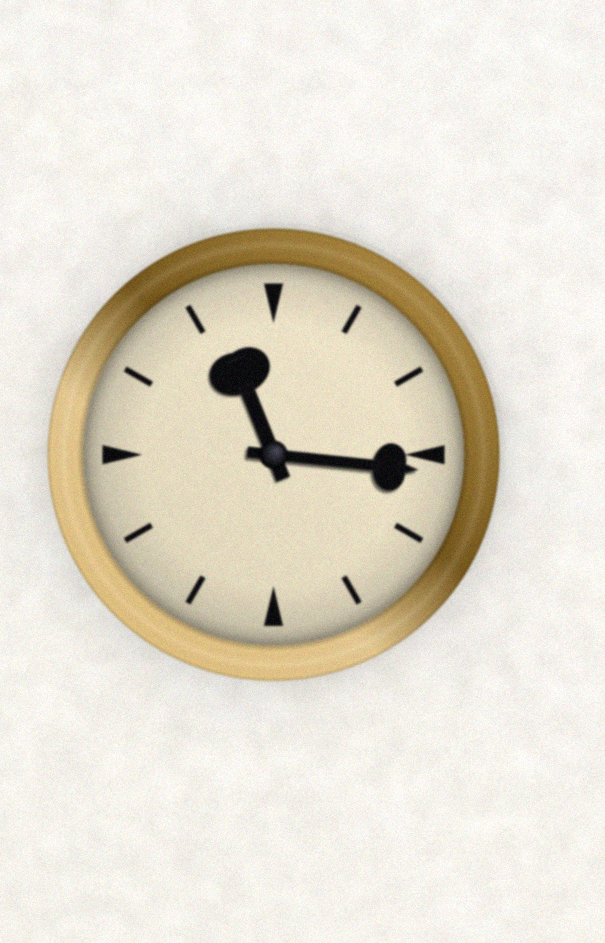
11:16
